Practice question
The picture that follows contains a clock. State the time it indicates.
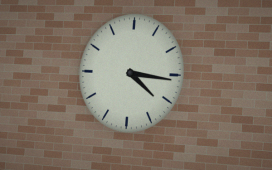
4:16
